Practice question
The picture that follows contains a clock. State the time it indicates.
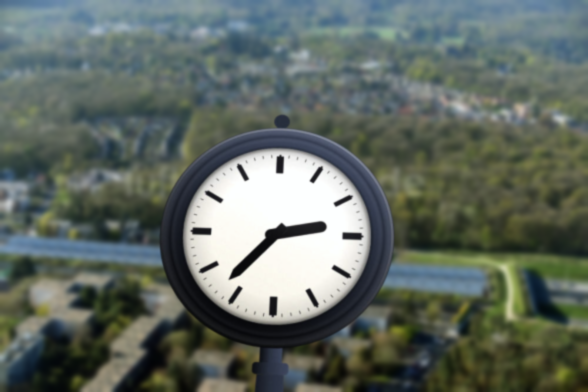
2:37
